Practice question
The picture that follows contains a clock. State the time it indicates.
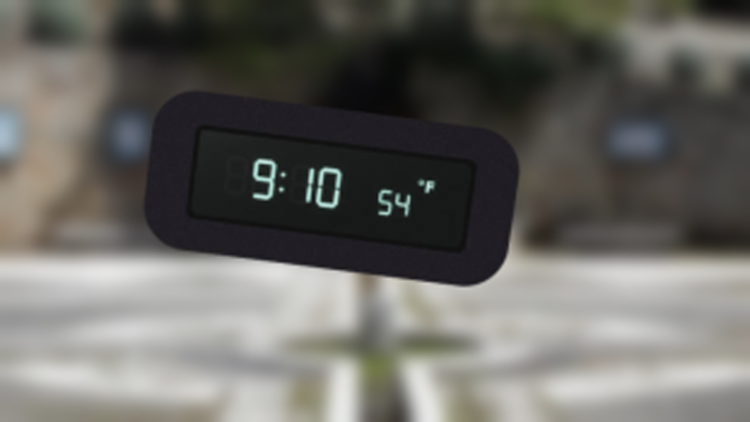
9:10
